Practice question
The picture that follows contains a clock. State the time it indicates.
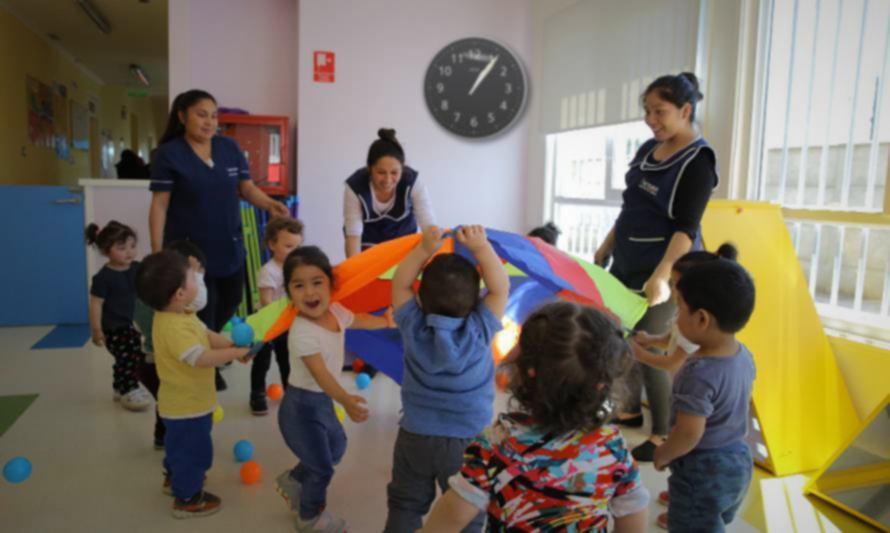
1:06
